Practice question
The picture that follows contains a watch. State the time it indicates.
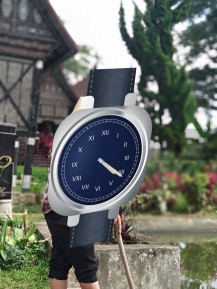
4:21
